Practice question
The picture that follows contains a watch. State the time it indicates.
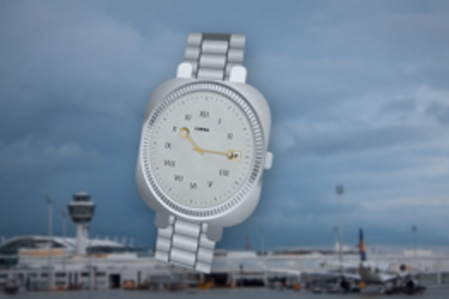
10:15
